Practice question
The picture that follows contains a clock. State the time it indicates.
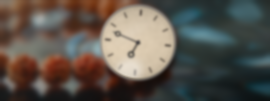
6:48
